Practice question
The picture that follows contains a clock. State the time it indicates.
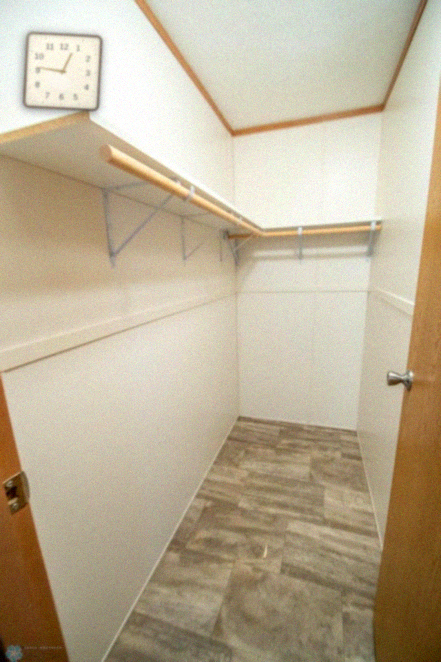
12:46
